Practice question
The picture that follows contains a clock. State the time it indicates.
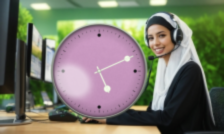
5:11
